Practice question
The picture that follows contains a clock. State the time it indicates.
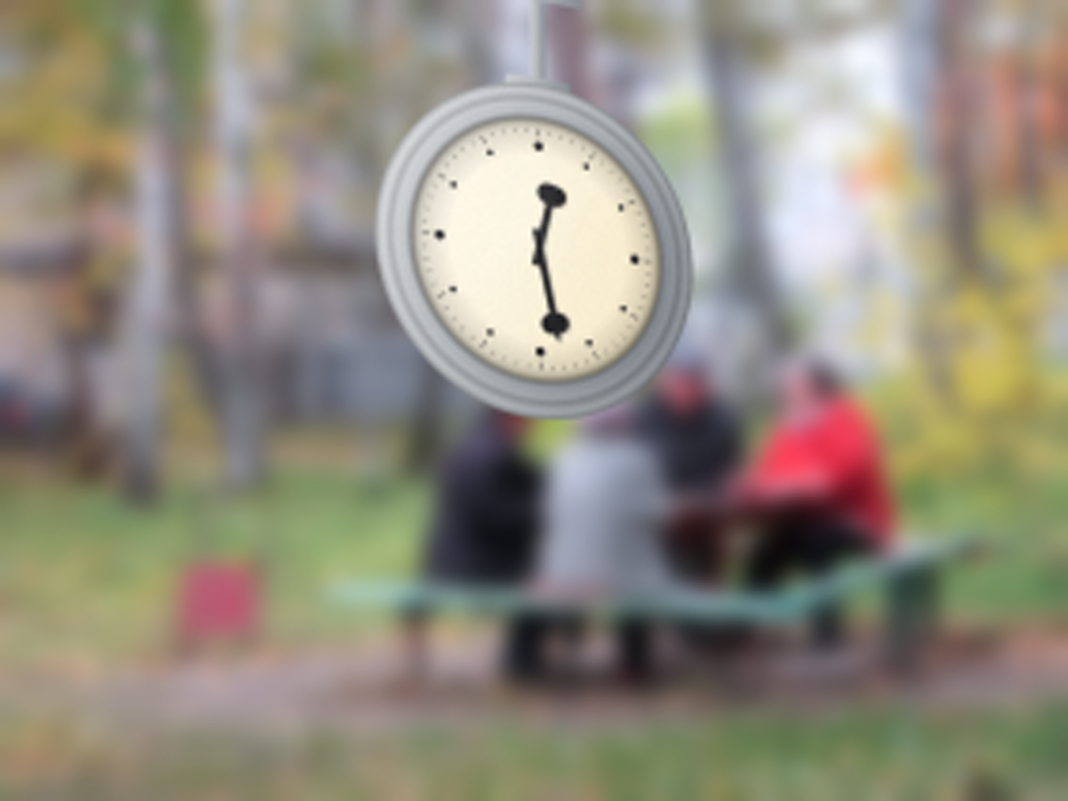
12:28
